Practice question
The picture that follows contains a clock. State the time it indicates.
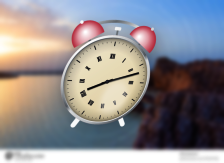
8:12
